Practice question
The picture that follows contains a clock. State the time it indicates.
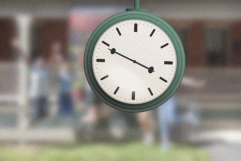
3:49
